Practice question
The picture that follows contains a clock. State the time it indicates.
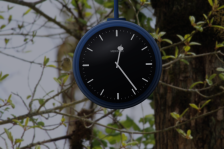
12:24
